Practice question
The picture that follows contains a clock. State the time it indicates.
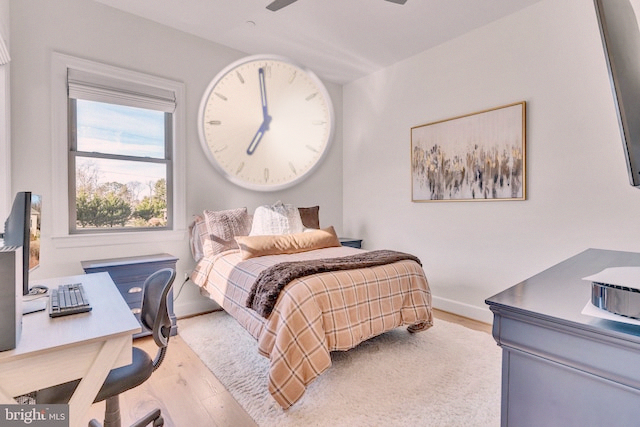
6:59
